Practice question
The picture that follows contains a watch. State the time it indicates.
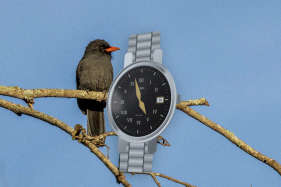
4:57
